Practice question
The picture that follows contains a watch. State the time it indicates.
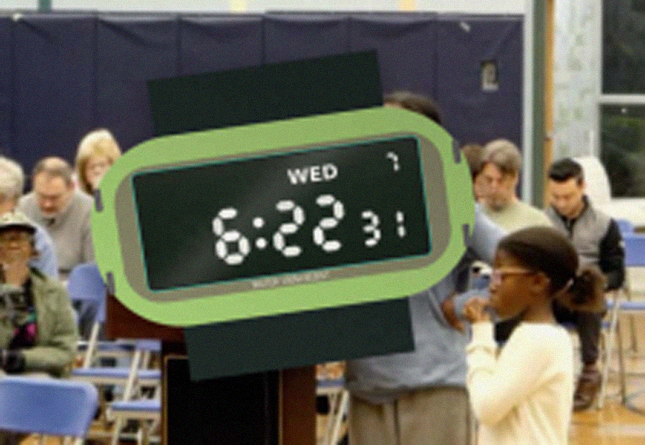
6:22:31
